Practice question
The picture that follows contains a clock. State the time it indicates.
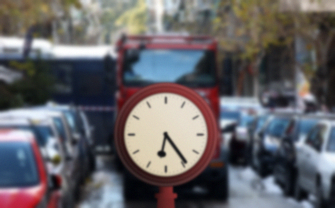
6:24
